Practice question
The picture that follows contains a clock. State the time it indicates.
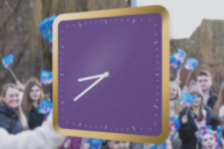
8:39
